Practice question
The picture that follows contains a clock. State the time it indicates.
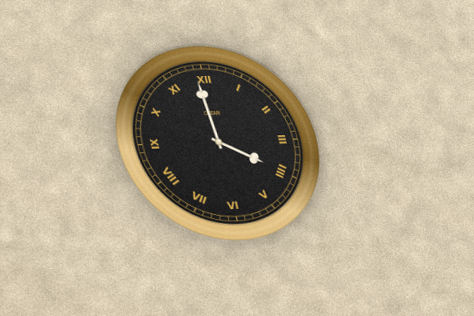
3:59
